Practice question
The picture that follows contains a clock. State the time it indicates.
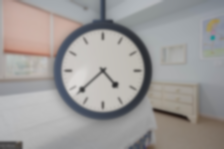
4:38
